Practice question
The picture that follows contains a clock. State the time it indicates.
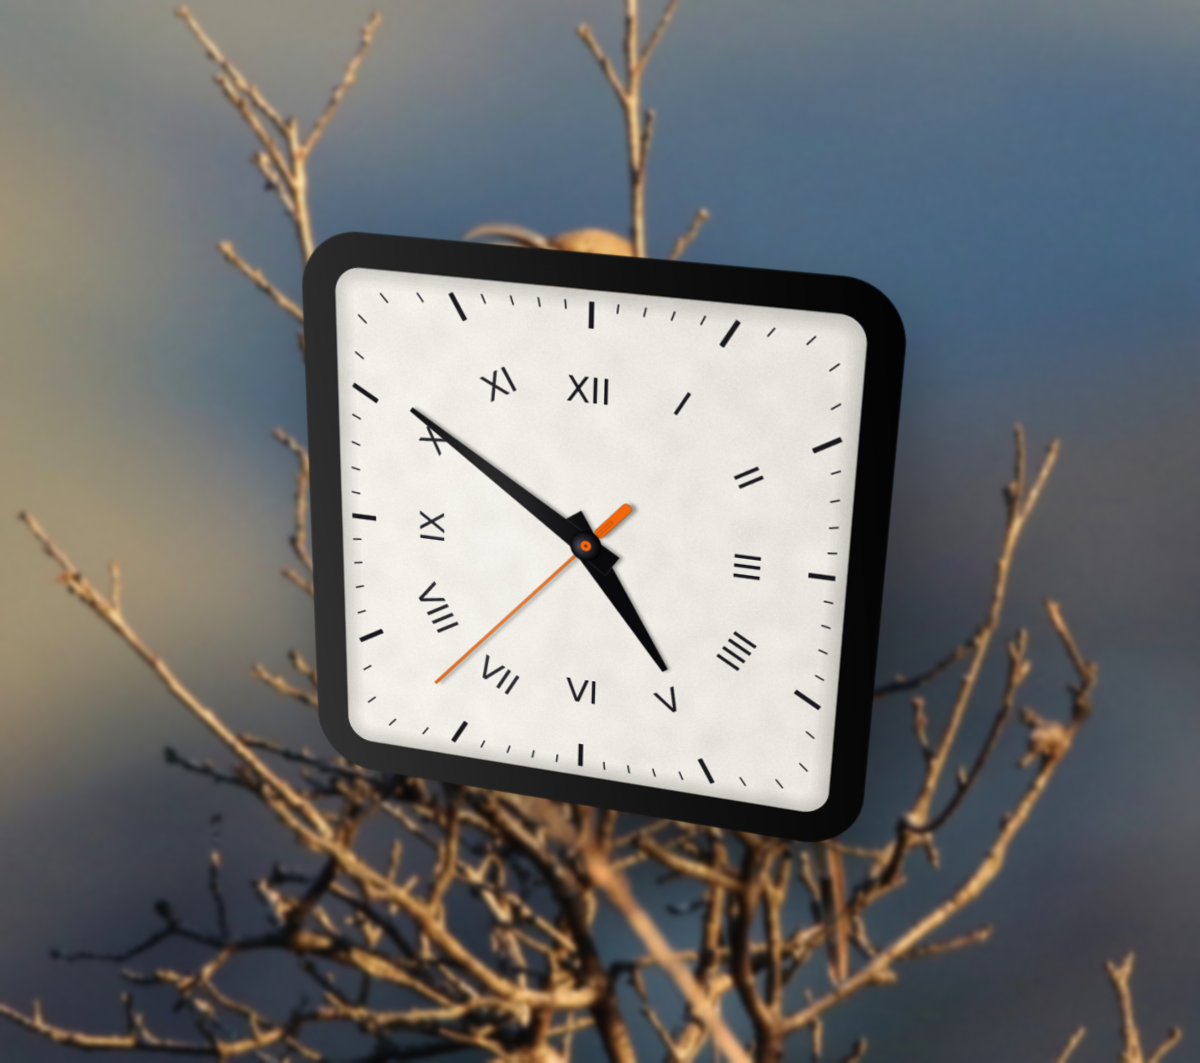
4:50:37
